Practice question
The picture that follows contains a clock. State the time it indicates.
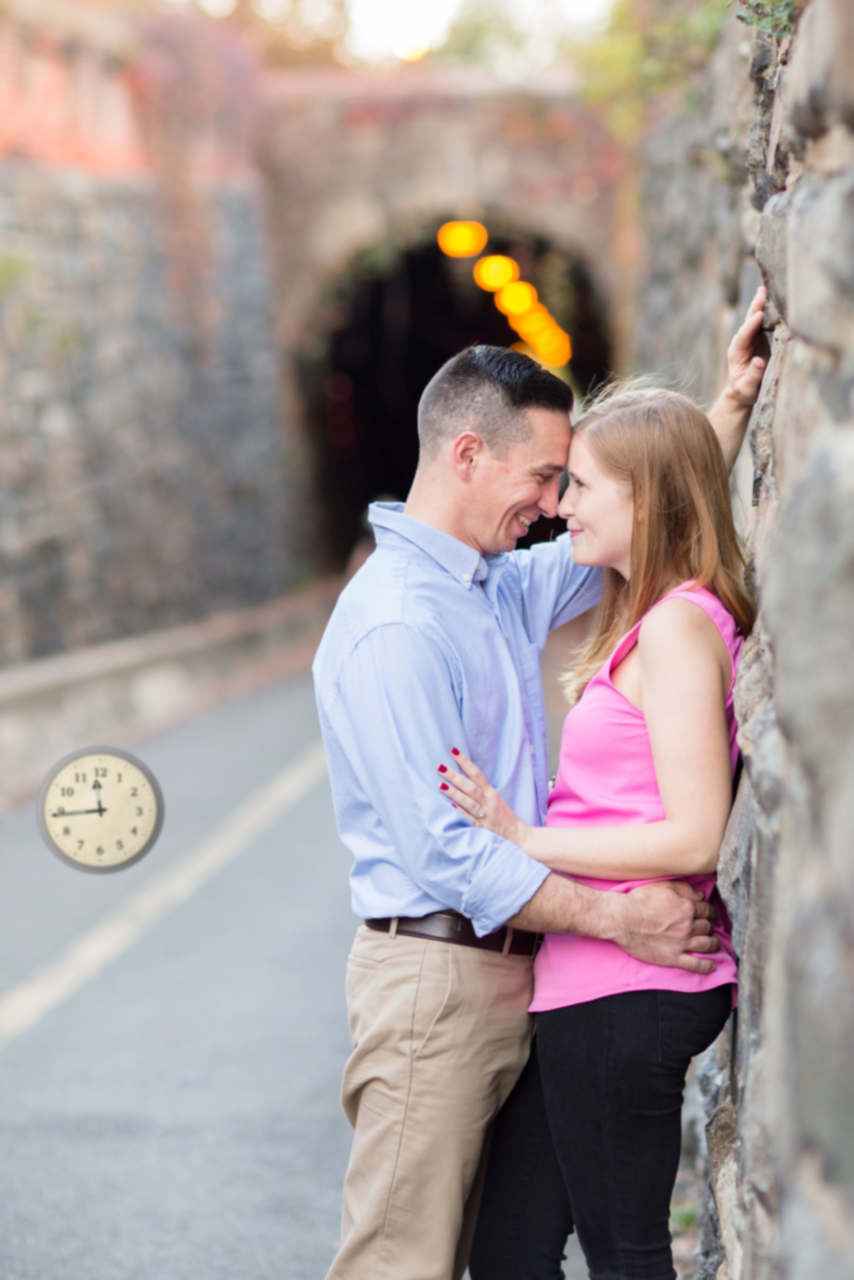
11:44
